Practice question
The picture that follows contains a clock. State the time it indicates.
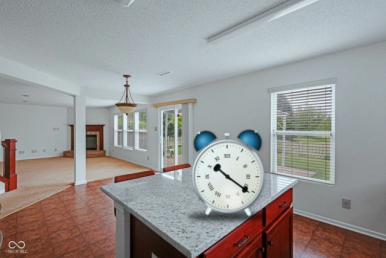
10:21
